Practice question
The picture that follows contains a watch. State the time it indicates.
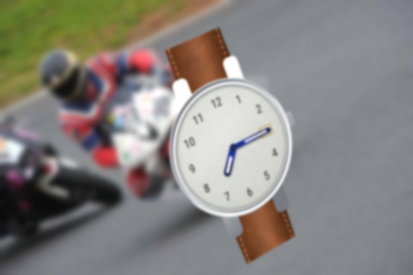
7:15
